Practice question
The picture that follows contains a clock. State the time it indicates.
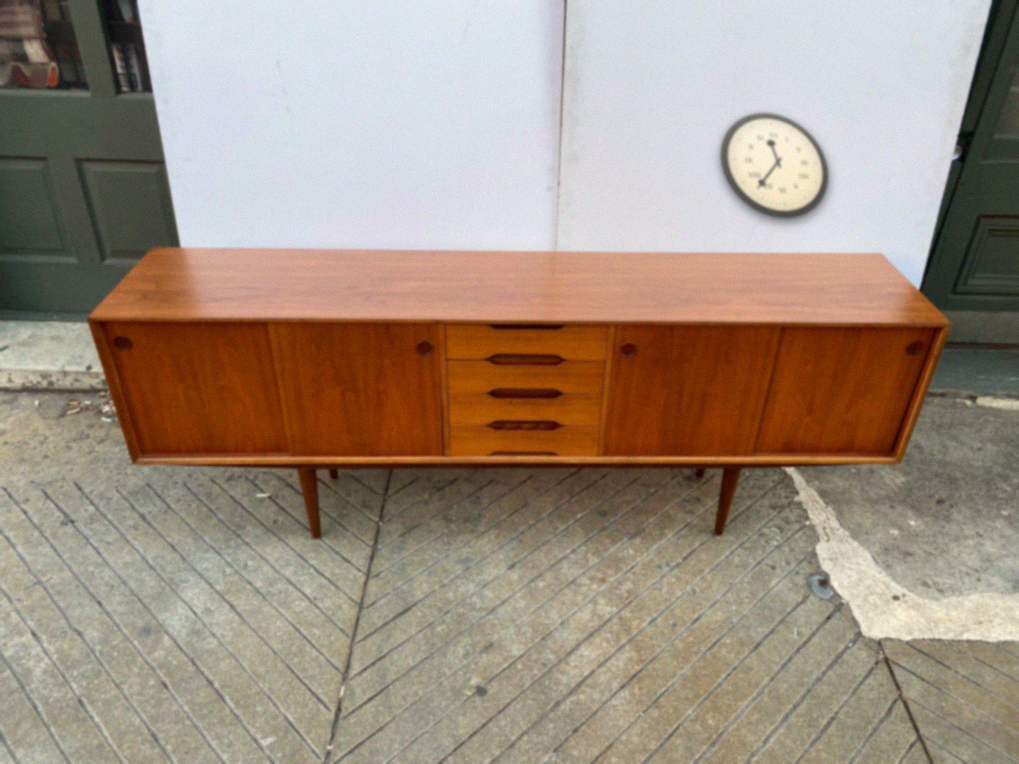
11:37
